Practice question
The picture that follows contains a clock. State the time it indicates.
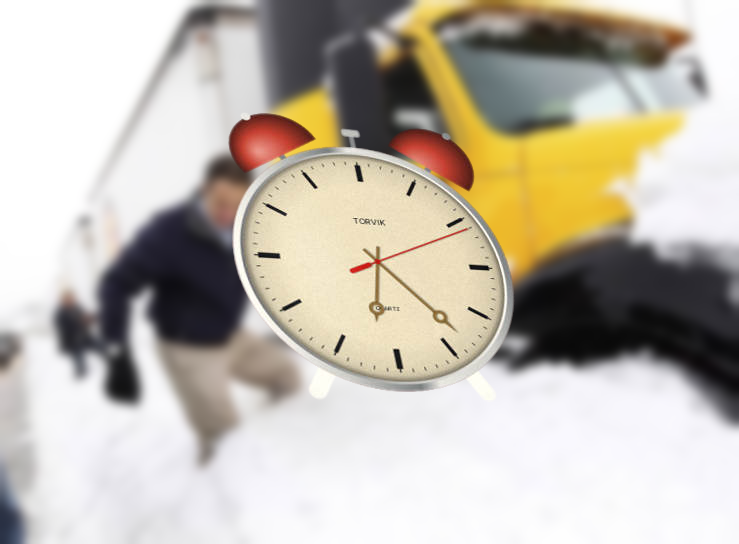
6:23:11
